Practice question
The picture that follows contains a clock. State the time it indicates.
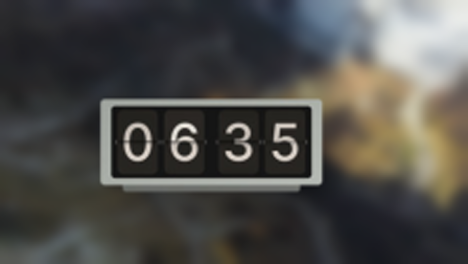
6:35
